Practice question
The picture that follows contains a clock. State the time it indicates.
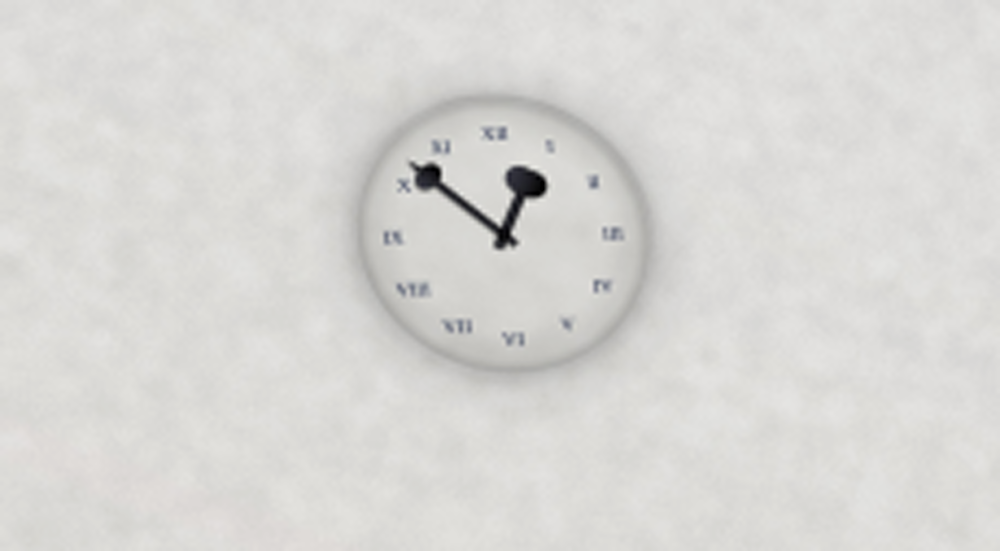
12:52
